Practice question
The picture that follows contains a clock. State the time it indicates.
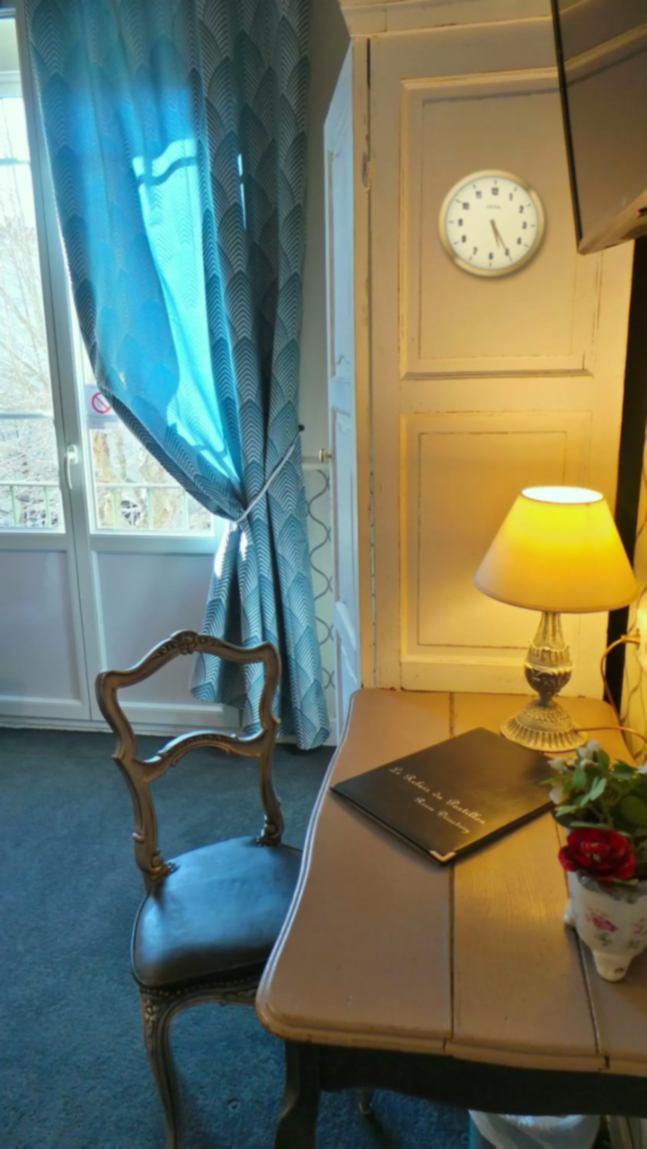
5:25
